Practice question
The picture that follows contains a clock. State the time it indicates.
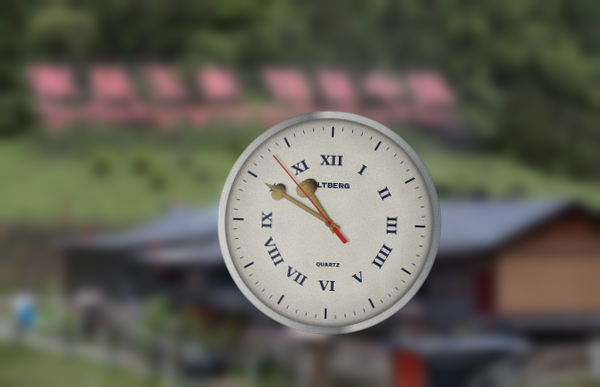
10:49:53
